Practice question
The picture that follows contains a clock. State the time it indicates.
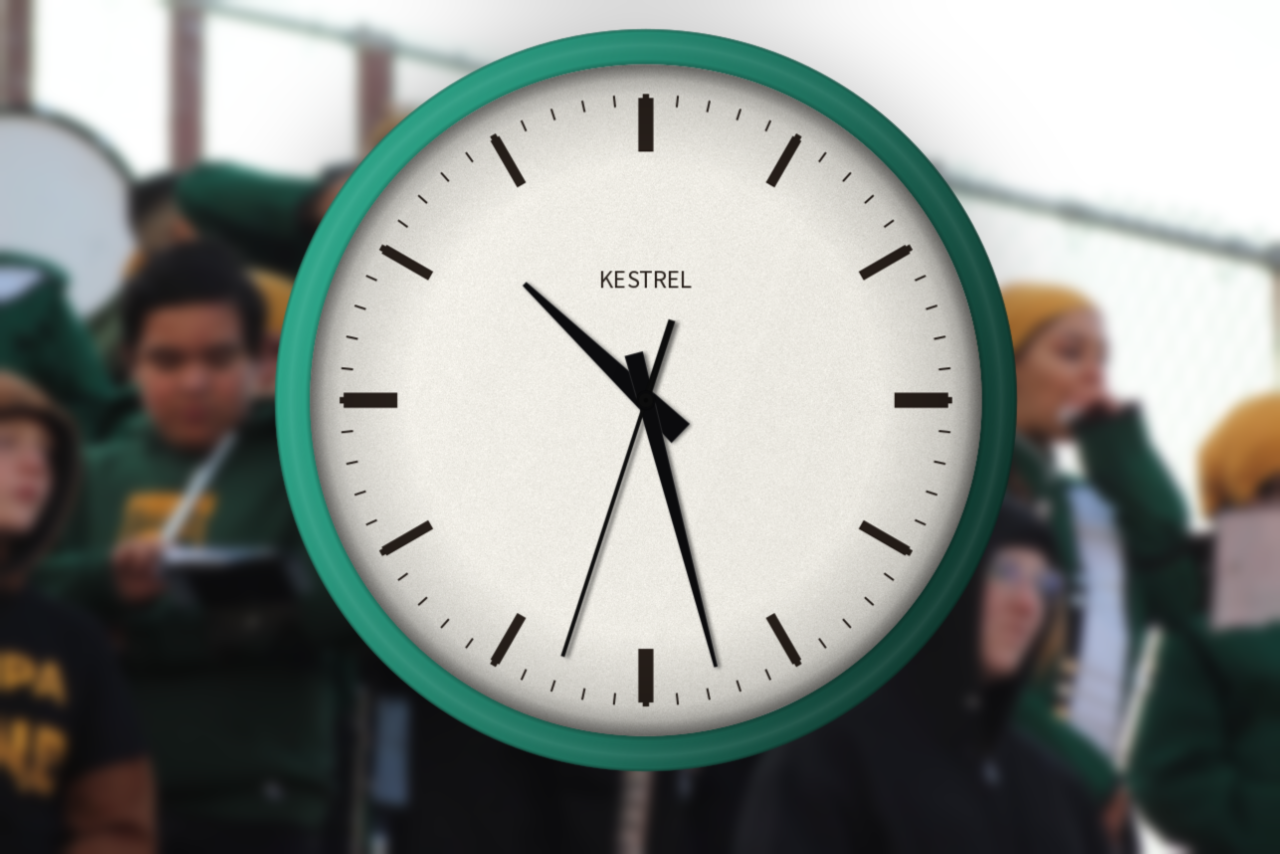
10:27:33
